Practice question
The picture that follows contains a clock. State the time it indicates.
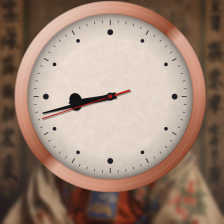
8:42:42
